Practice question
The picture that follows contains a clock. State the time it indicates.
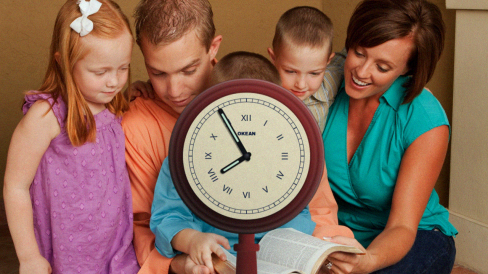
7:55
